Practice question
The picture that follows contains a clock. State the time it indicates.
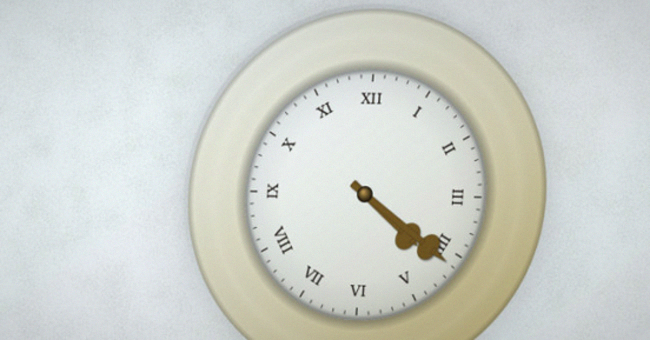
4:21
